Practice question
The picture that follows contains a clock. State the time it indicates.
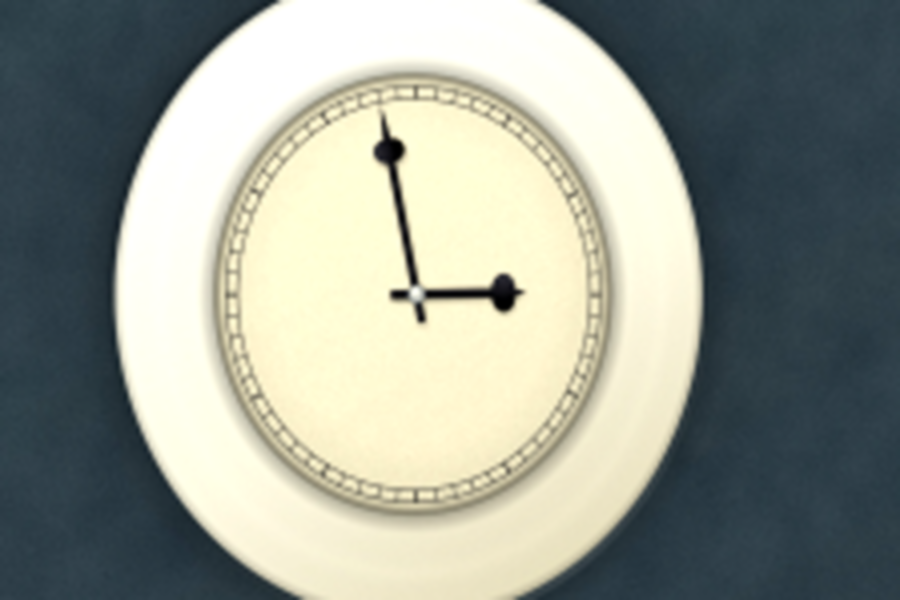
2:58
